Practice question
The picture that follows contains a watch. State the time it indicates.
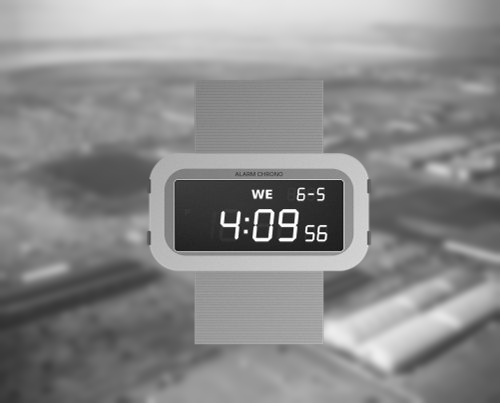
4:09:56
